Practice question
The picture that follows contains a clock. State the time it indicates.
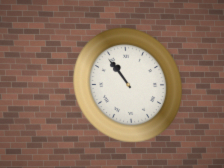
10:54
